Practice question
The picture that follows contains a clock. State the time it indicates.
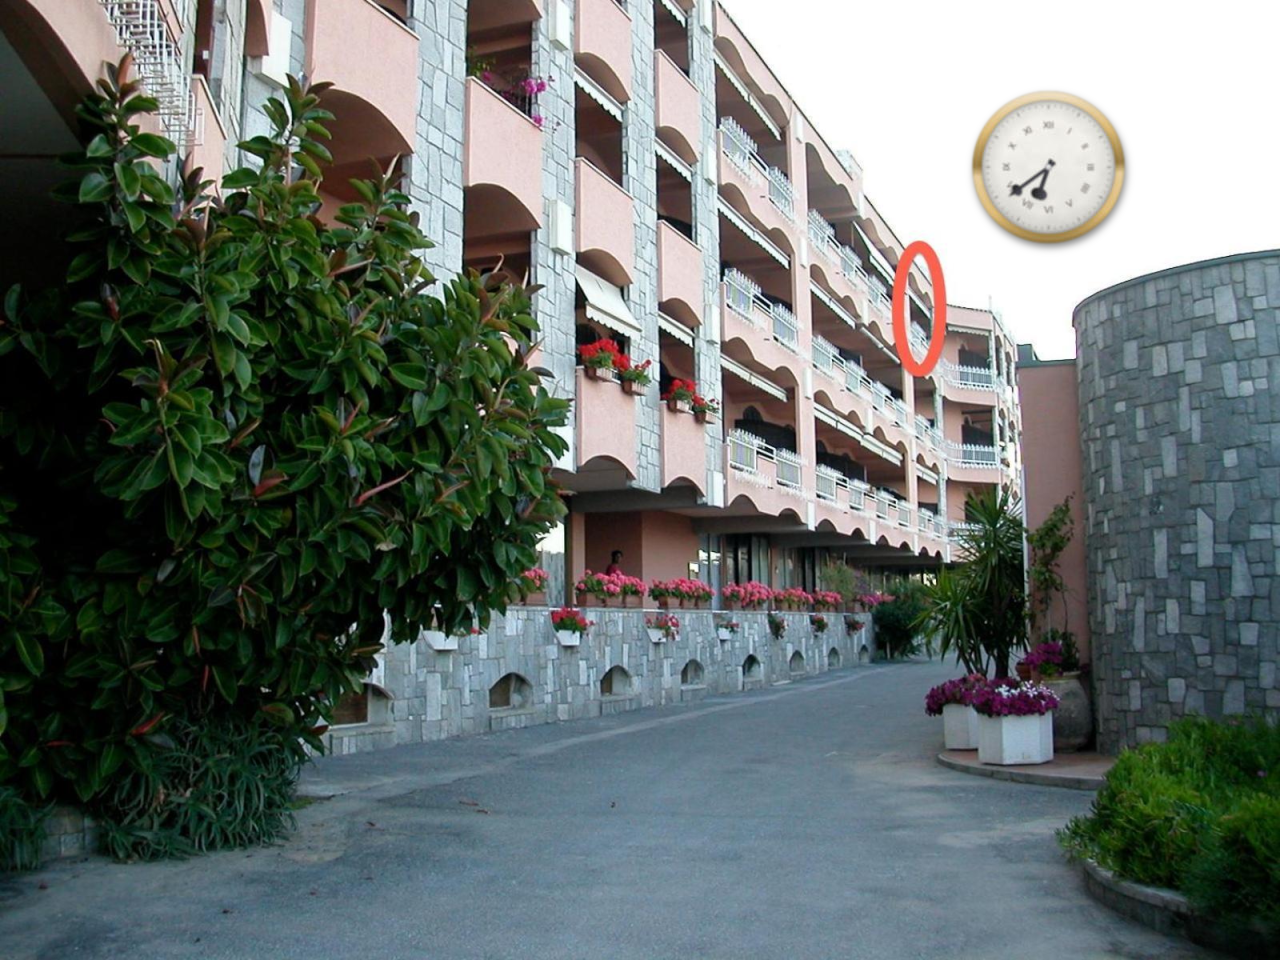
6:39
